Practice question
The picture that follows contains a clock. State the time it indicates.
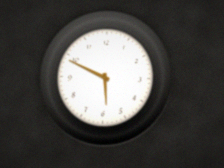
5:49
